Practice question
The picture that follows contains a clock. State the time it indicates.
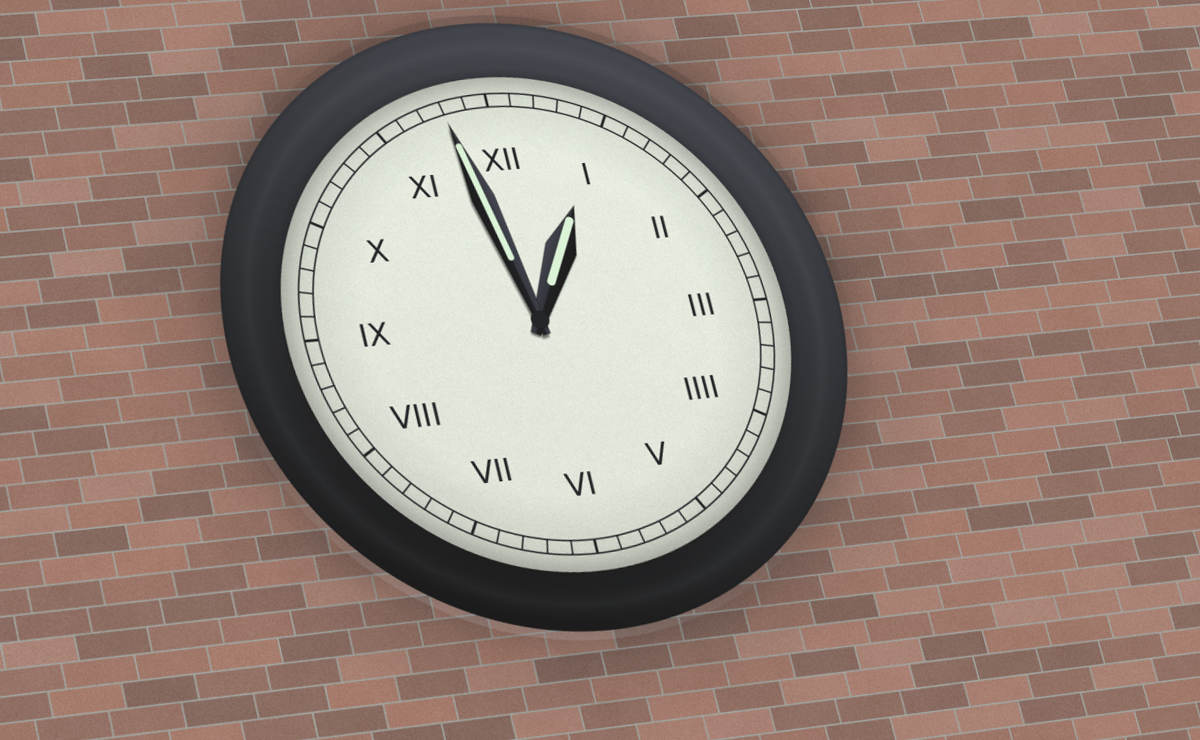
12:58
